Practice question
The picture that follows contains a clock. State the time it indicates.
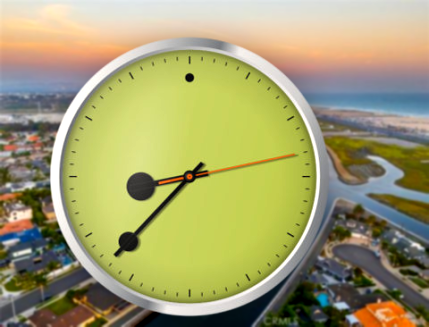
8:37:13
